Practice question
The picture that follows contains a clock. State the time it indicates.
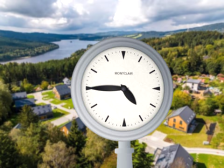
4:45
